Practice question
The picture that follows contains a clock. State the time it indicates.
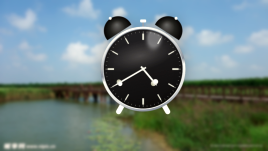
4:40
